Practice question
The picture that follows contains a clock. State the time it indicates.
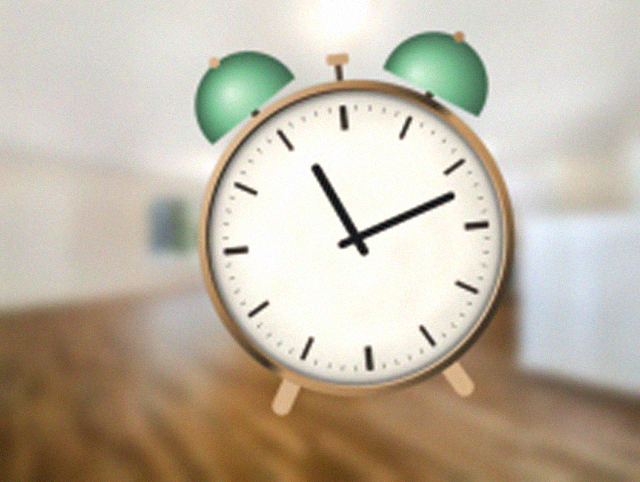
11:12
